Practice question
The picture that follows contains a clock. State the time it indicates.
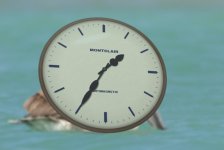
1:35
